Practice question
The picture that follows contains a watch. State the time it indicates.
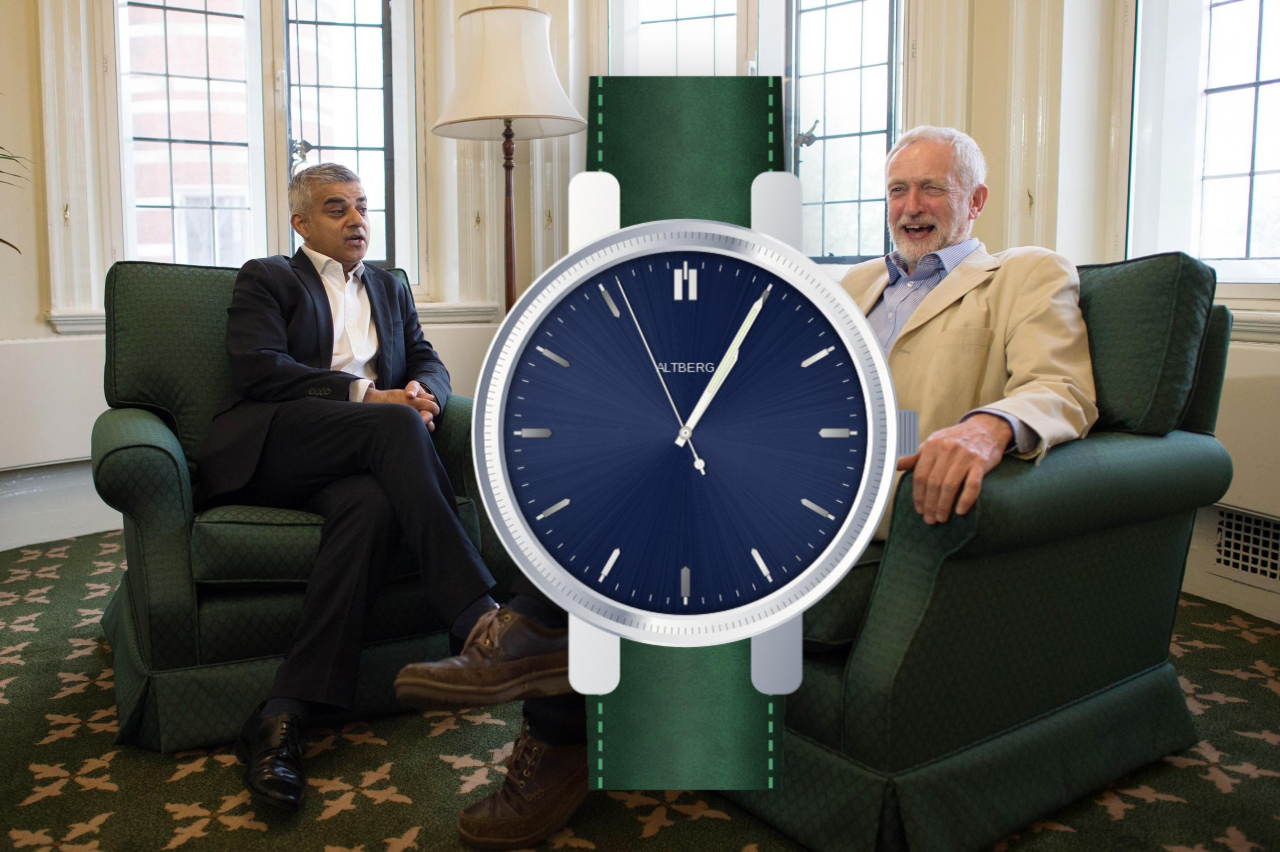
1:04:56
